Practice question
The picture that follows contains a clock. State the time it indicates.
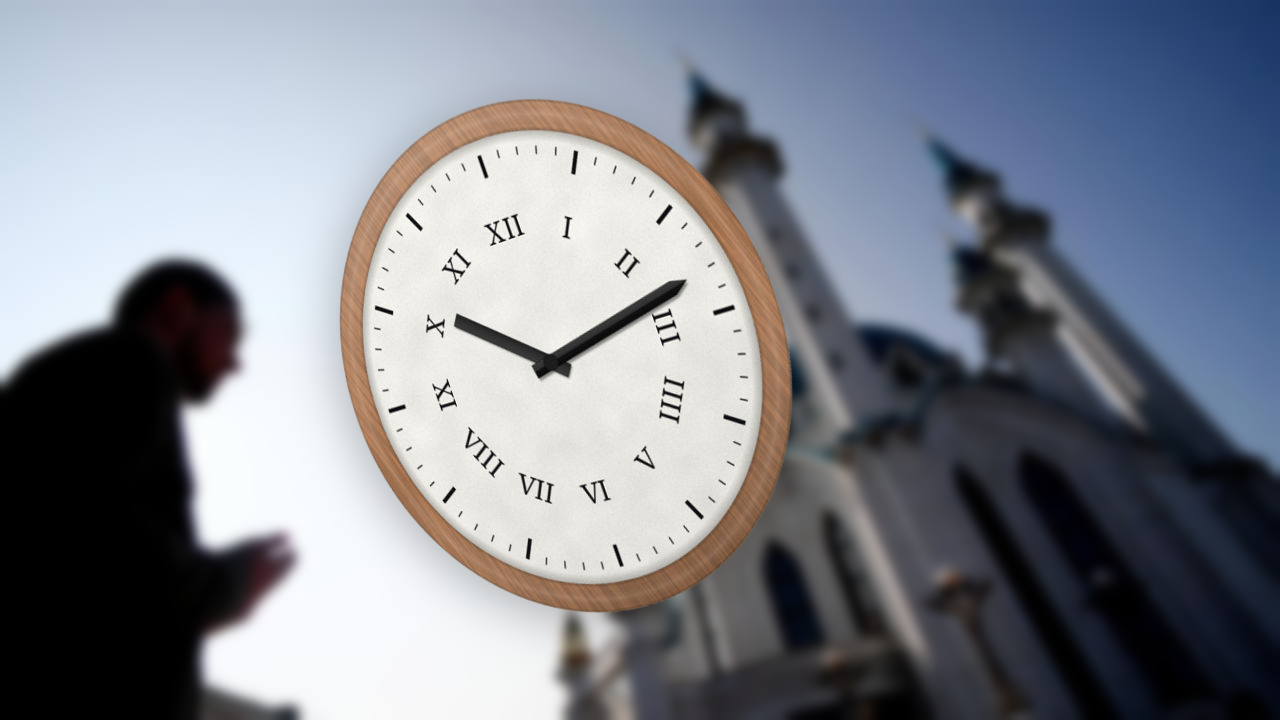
10:13
